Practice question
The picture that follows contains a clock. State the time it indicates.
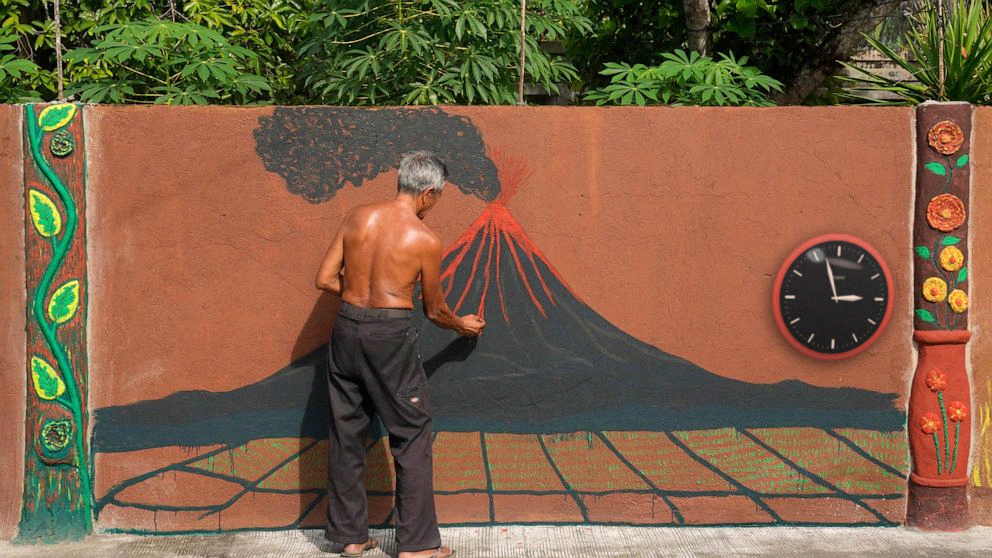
2:57
